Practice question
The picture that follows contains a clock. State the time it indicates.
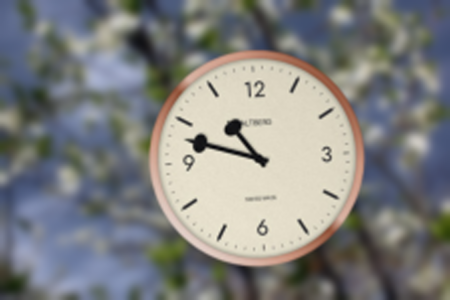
10:48
